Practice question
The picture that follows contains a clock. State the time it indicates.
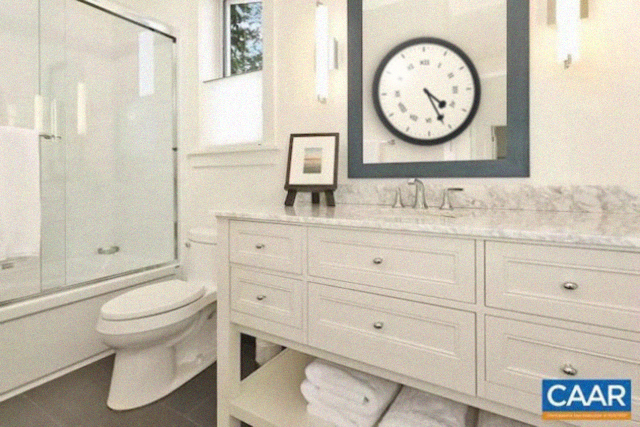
4:26
